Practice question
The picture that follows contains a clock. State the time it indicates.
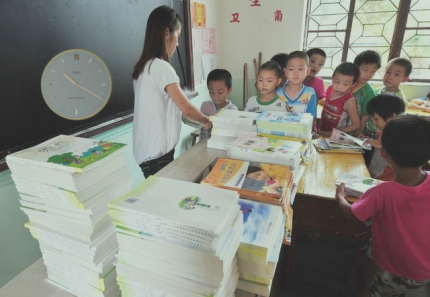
10:20
